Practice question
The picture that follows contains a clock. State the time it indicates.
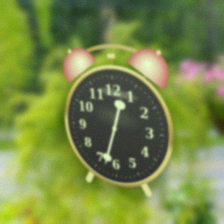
12:33
